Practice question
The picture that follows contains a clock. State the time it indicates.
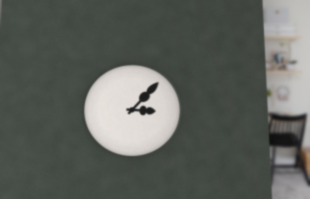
3:07
